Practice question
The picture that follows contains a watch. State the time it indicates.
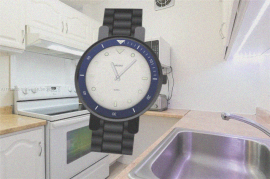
11:07
